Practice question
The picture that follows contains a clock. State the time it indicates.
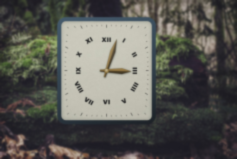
3:03
